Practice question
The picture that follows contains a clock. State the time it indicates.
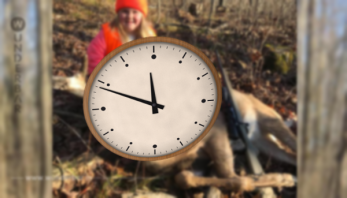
11:49
